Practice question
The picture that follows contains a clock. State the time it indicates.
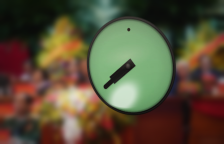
7:38
